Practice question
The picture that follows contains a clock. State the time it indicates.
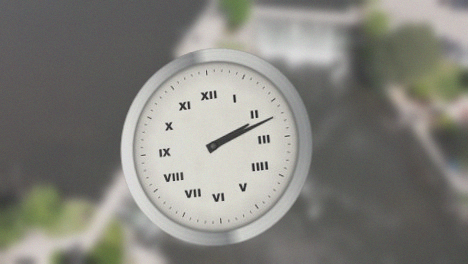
2:12
